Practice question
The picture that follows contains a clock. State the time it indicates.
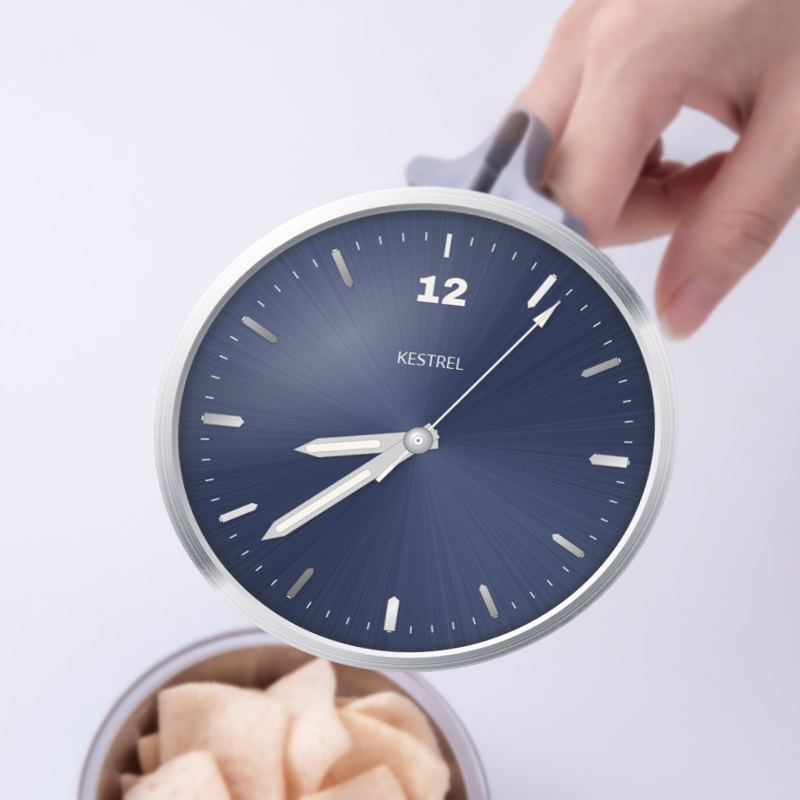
8:38:06
